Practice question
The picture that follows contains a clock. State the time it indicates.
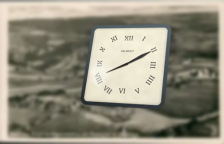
8:10
